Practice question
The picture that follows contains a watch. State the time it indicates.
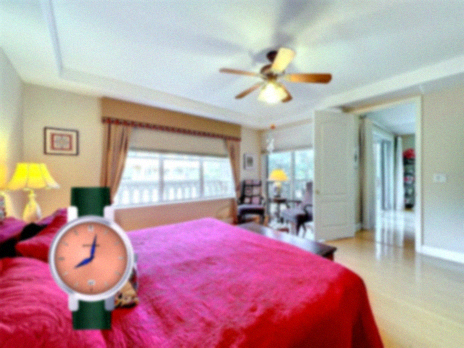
8:02
